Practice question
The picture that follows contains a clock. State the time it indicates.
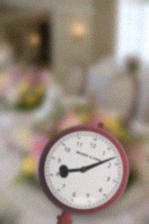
8:08
